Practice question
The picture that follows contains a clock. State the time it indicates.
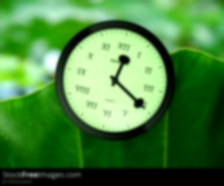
12:20
